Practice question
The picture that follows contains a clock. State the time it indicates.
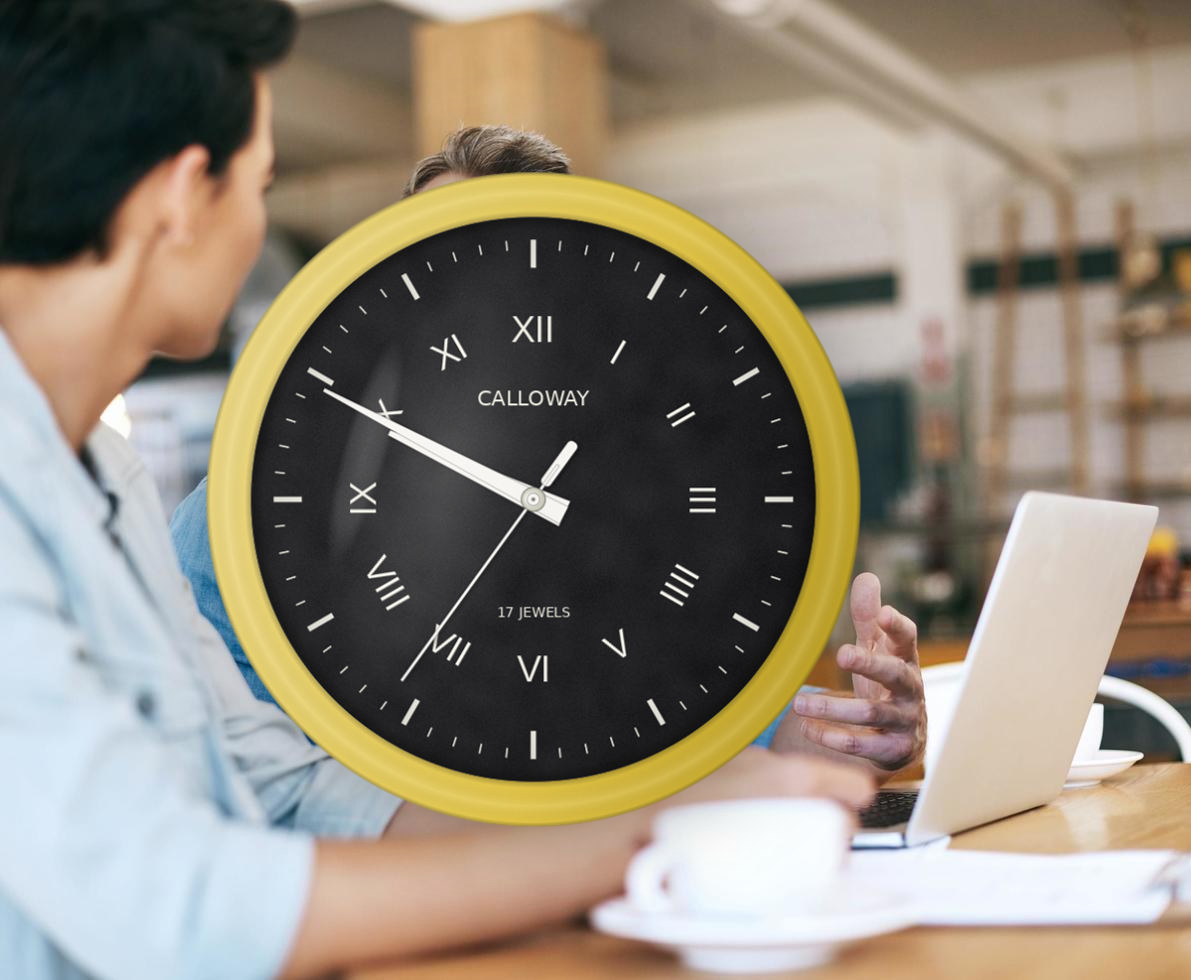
9:49:36
